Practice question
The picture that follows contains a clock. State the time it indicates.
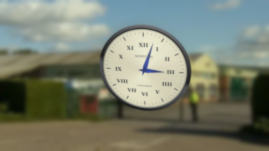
3:03
